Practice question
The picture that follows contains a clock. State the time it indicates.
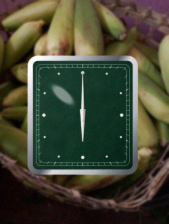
6:00
